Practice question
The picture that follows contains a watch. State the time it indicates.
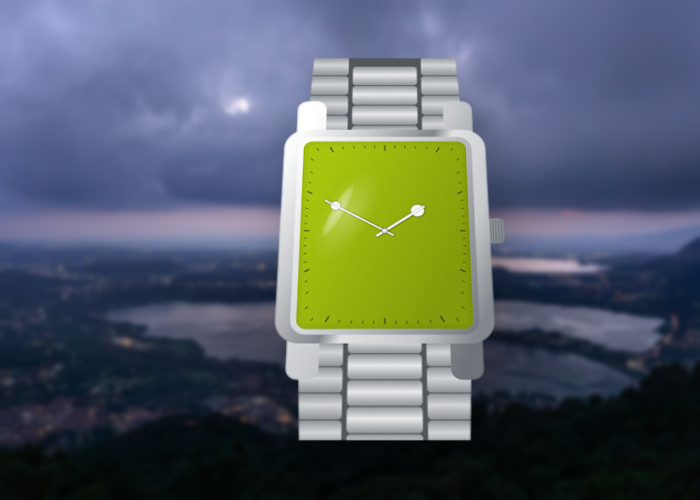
1:50
